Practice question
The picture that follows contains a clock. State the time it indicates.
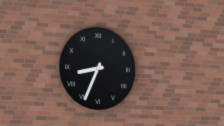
8:34
